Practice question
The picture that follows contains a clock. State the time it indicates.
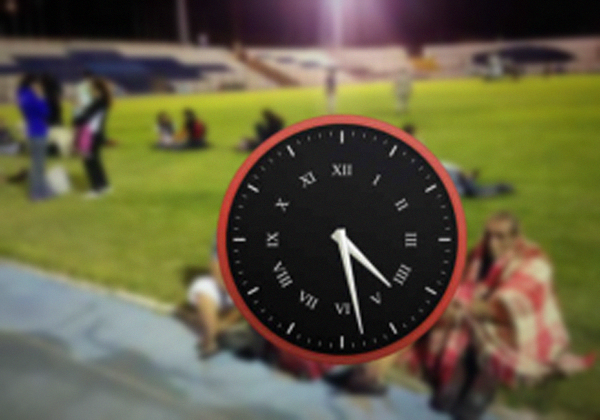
4:28
